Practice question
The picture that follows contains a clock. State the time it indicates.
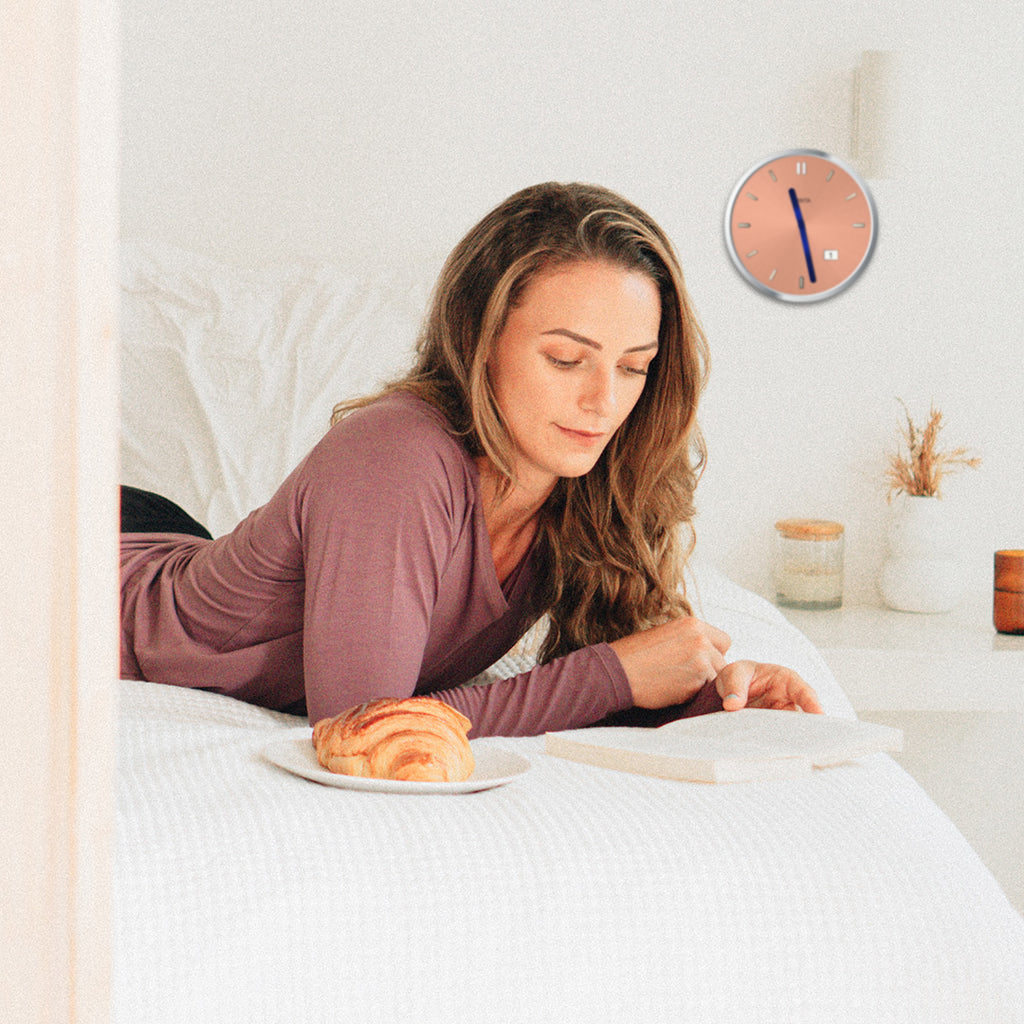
11:28
